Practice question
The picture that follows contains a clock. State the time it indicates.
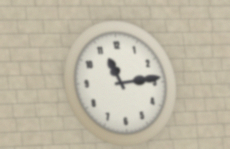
11:14
